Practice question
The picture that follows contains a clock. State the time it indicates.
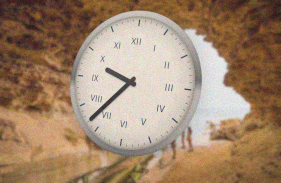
9:37
